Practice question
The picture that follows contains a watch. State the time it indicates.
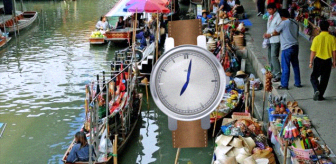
7:02
